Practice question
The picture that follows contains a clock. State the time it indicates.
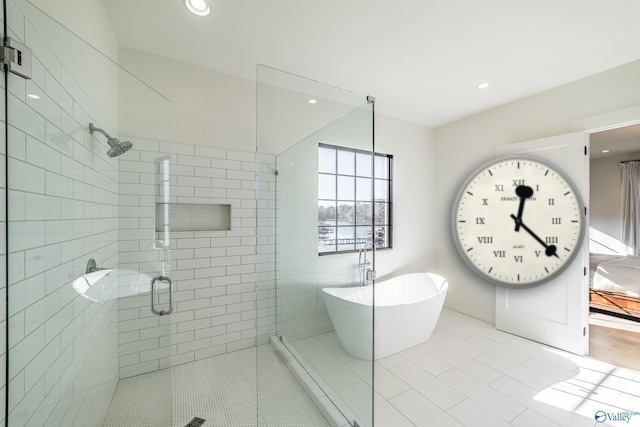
12:22
